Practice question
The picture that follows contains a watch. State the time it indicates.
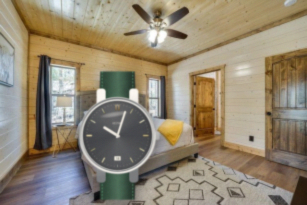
10:03
